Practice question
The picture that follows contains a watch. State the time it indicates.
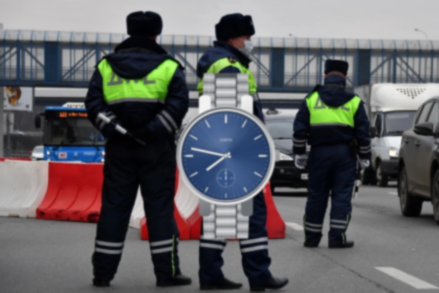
7:47
